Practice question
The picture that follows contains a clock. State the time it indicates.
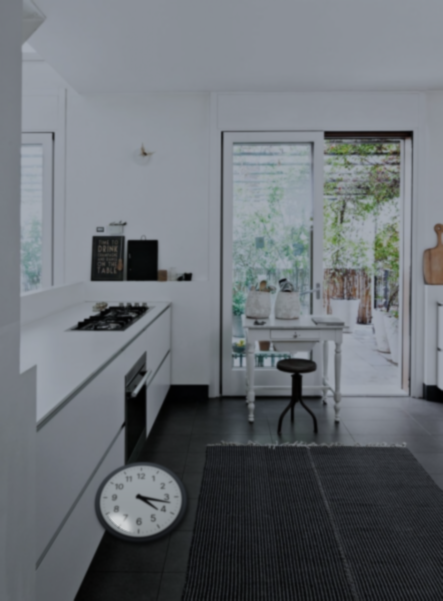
4:17
